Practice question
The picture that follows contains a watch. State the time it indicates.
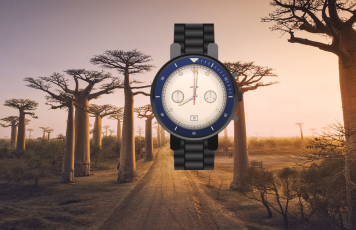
8:01
